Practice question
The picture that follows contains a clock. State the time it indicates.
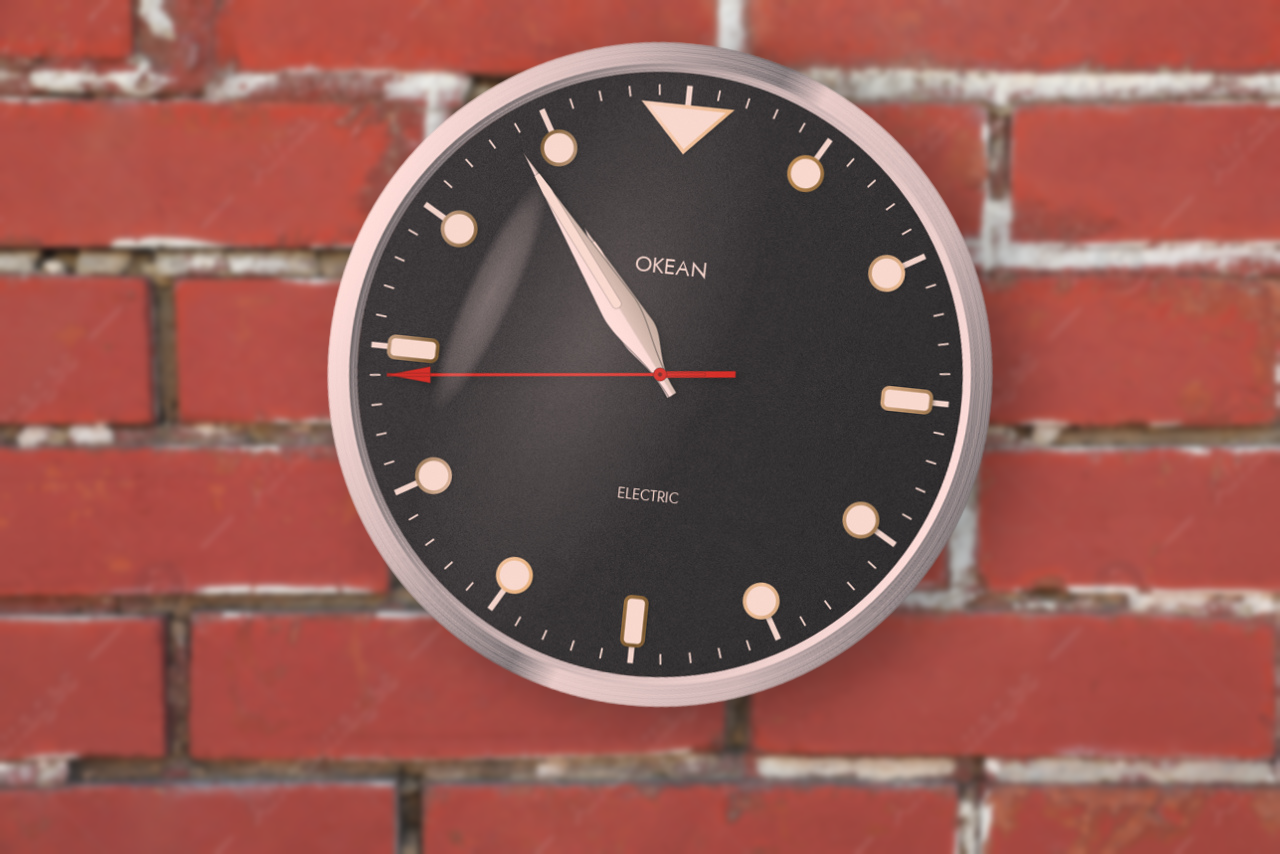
10:53:44
